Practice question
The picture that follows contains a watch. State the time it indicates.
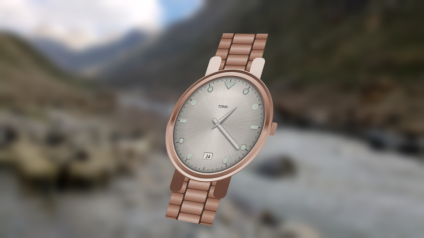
1:21
